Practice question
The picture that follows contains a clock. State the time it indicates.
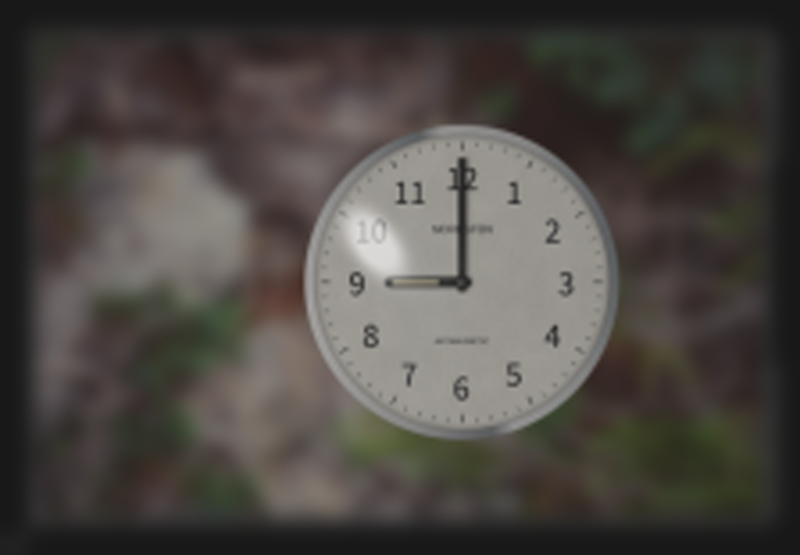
9:00
